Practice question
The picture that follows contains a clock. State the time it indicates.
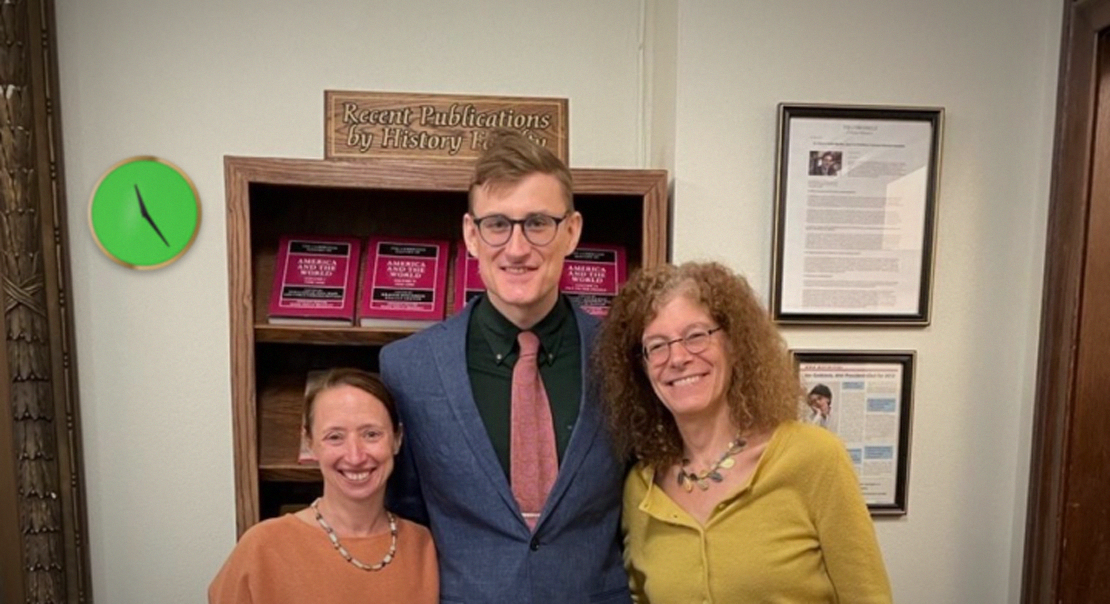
11:24
